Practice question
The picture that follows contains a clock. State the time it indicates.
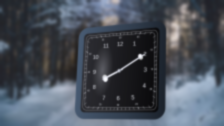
8:10
